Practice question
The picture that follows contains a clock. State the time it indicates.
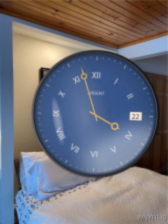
3:57
